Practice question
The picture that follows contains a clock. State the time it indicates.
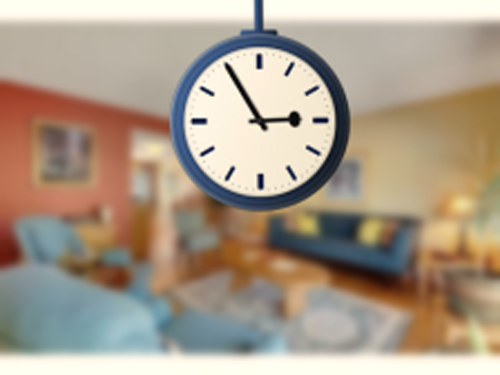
2:55
